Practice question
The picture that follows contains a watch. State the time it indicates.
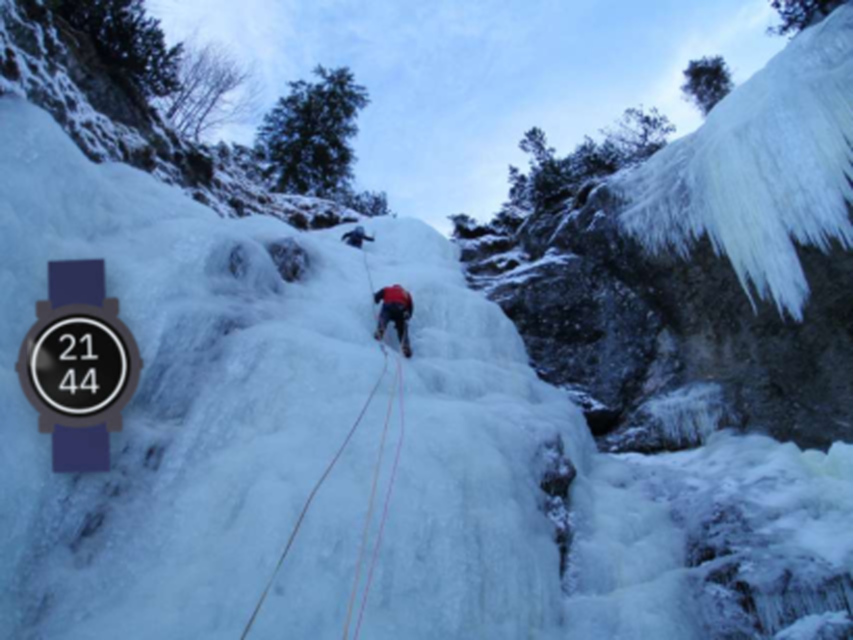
21:44
